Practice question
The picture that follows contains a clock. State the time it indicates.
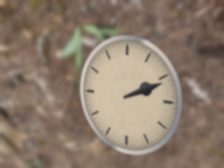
2:11
